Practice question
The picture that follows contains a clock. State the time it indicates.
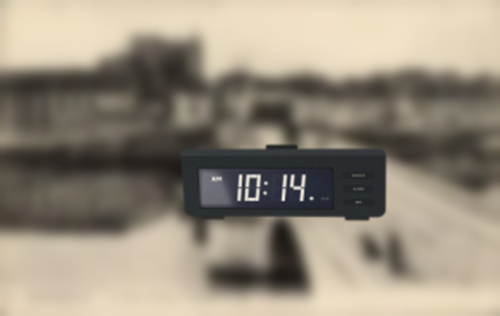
10:14
